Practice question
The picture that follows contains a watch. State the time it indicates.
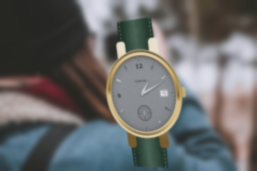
1:11
